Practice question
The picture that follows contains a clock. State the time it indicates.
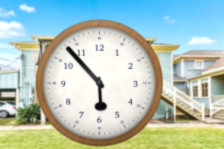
5:53
